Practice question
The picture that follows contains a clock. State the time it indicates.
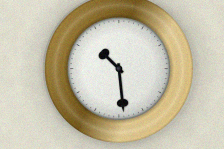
10:29
